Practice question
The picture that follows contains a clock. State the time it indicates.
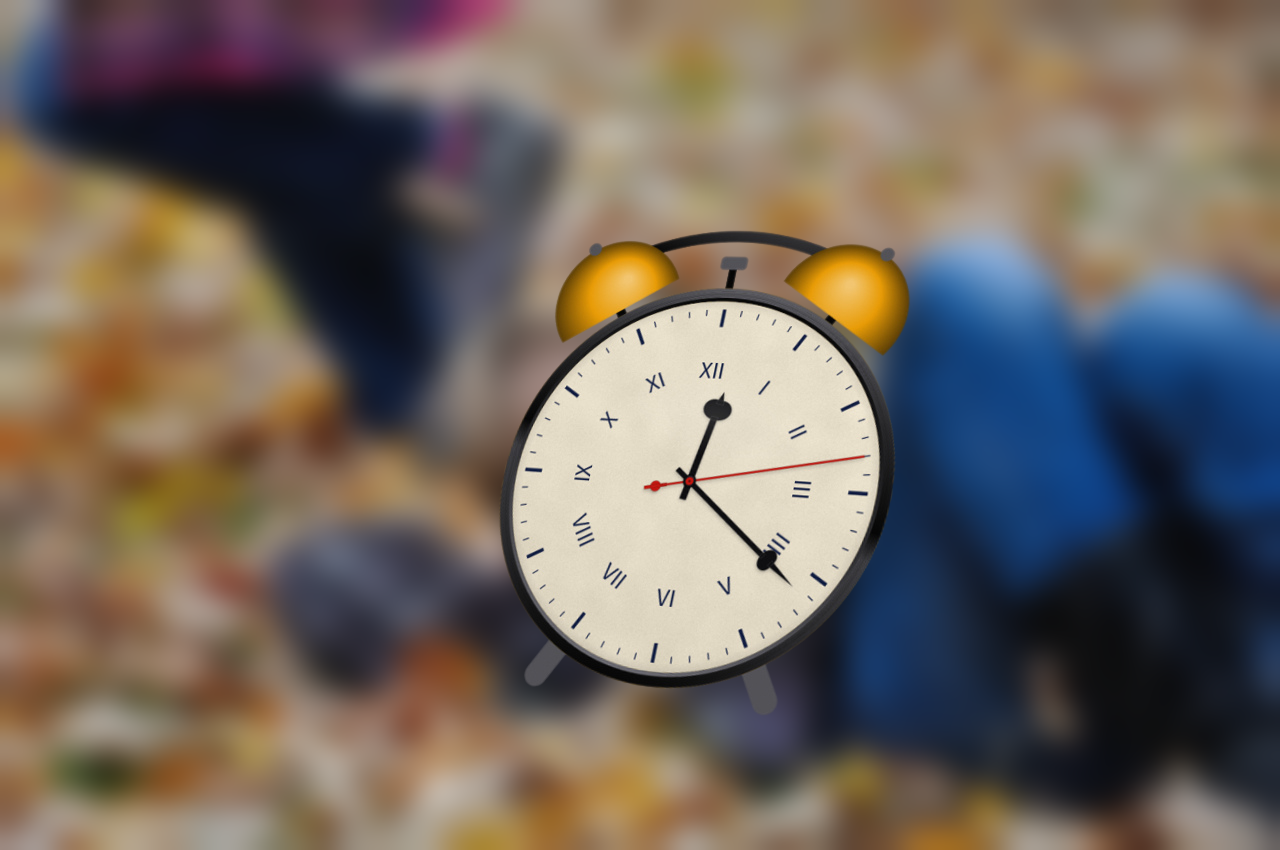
12:21:13
